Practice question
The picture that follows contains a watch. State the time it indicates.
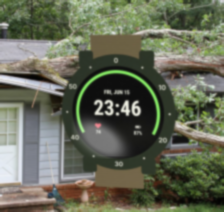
23:46
